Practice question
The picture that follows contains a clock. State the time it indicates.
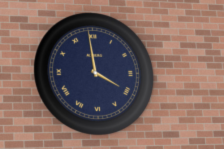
3:59
